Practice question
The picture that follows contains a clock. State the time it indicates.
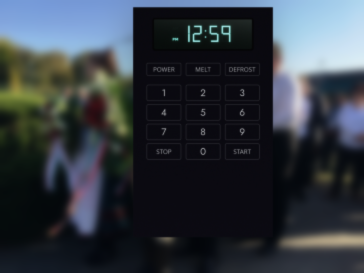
12:59
